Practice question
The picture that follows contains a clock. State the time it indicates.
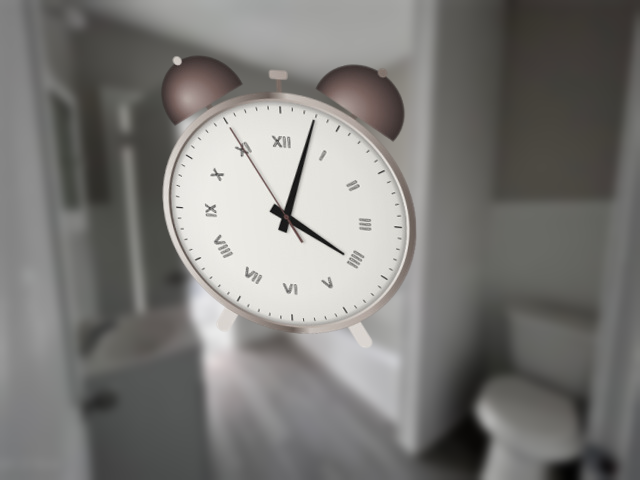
4:02:55
